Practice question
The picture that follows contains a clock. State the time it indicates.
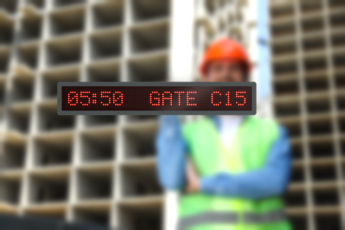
5:50
